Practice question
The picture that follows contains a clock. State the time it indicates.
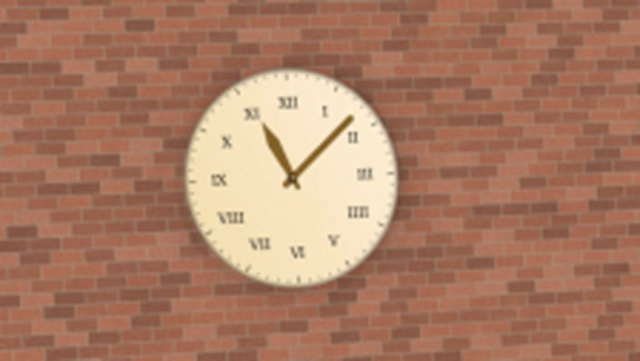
11:08
